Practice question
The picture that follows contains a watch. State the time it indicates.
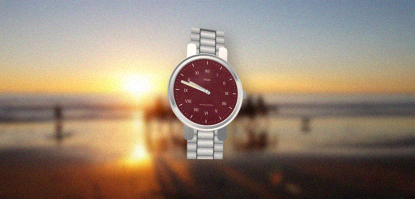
9:48
